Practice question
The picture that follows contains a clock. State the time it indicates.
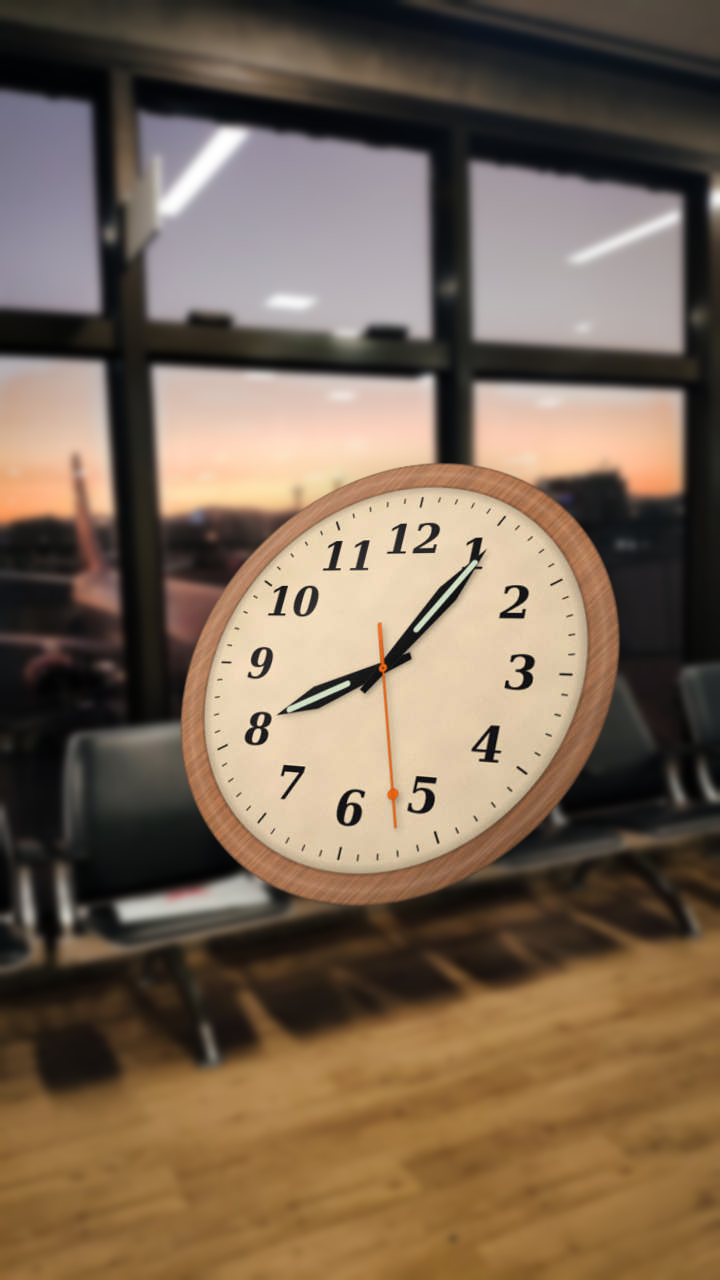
8:05:27
